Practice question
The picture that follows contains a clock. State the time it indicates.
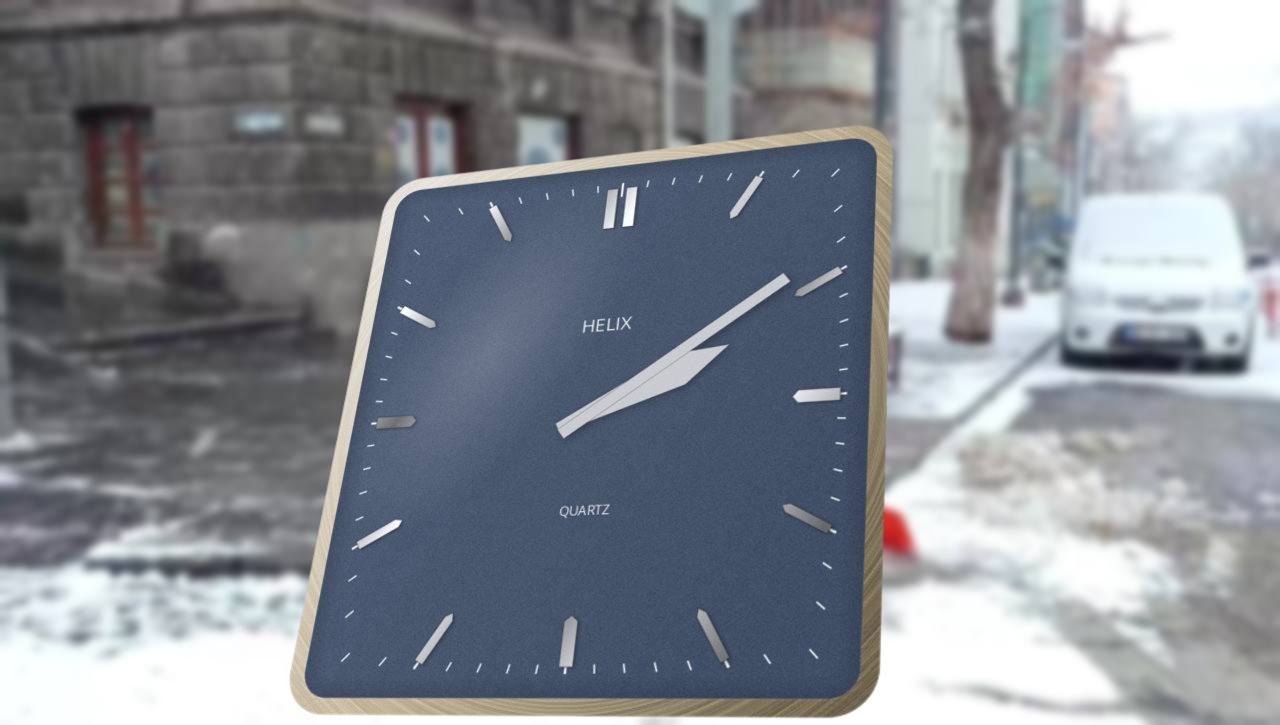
2:09
